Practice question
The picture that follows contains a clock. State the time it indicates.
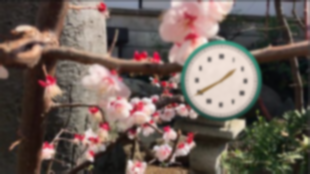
1:40
